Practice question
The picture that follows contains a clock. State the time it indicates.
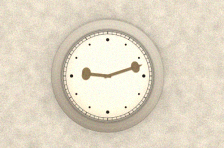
9:12
